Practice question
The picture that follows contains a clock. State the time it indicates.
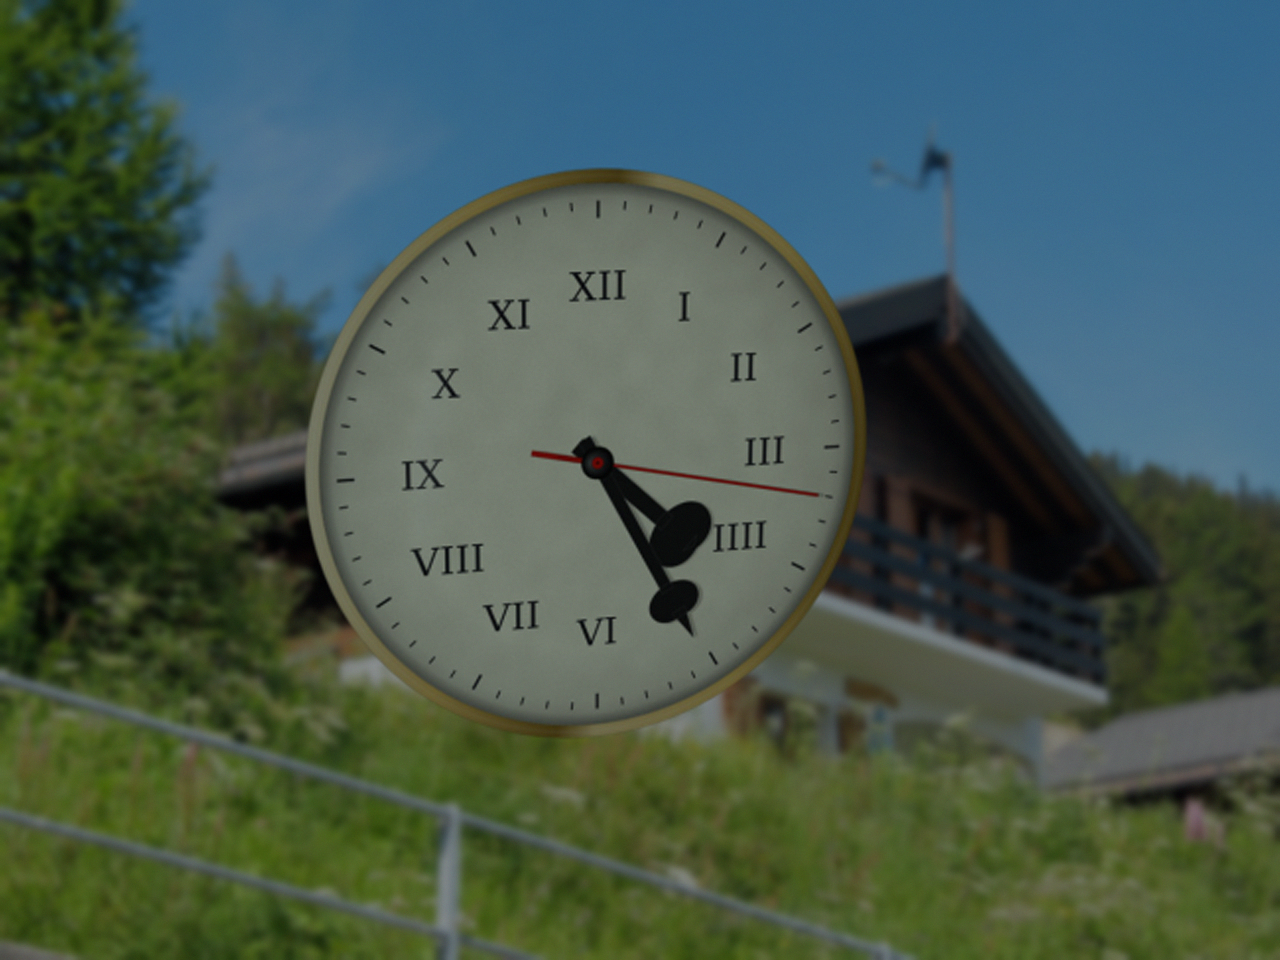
4:25:17
